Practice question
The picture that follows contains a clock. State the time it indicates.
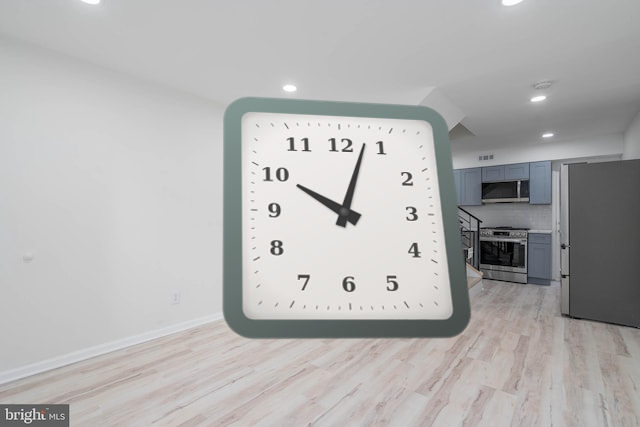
10:03
